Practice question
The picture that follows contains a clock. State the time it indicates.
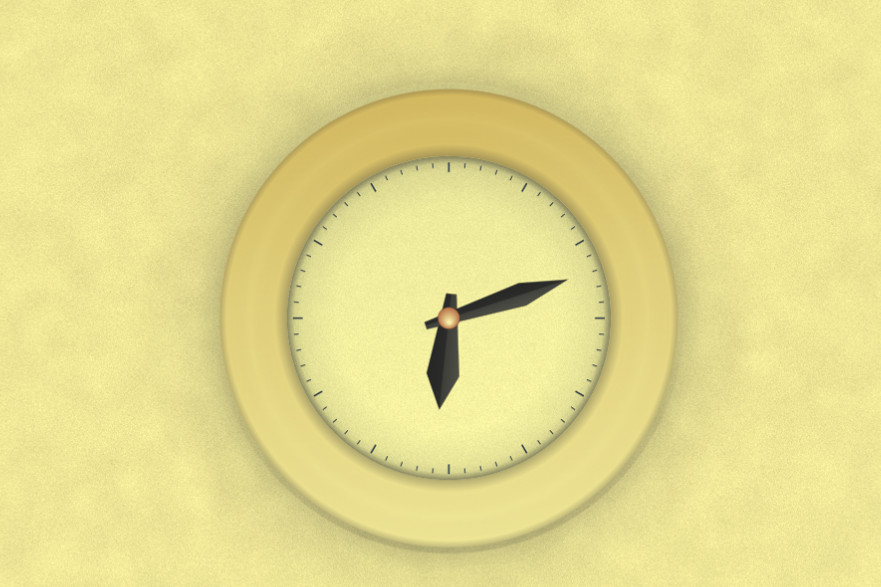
6:12
